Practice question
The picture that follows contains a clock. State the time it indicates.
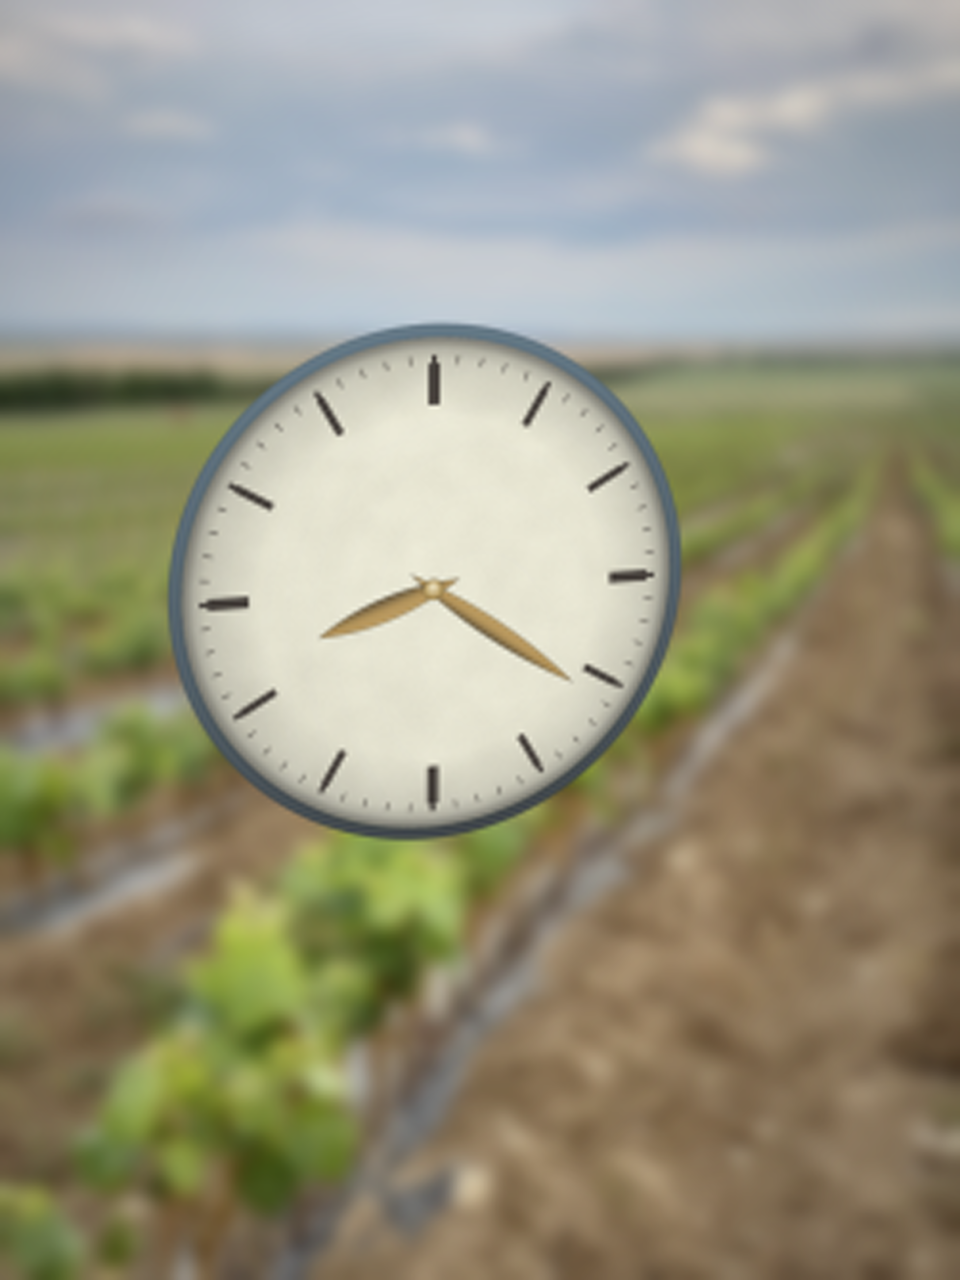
8:21
